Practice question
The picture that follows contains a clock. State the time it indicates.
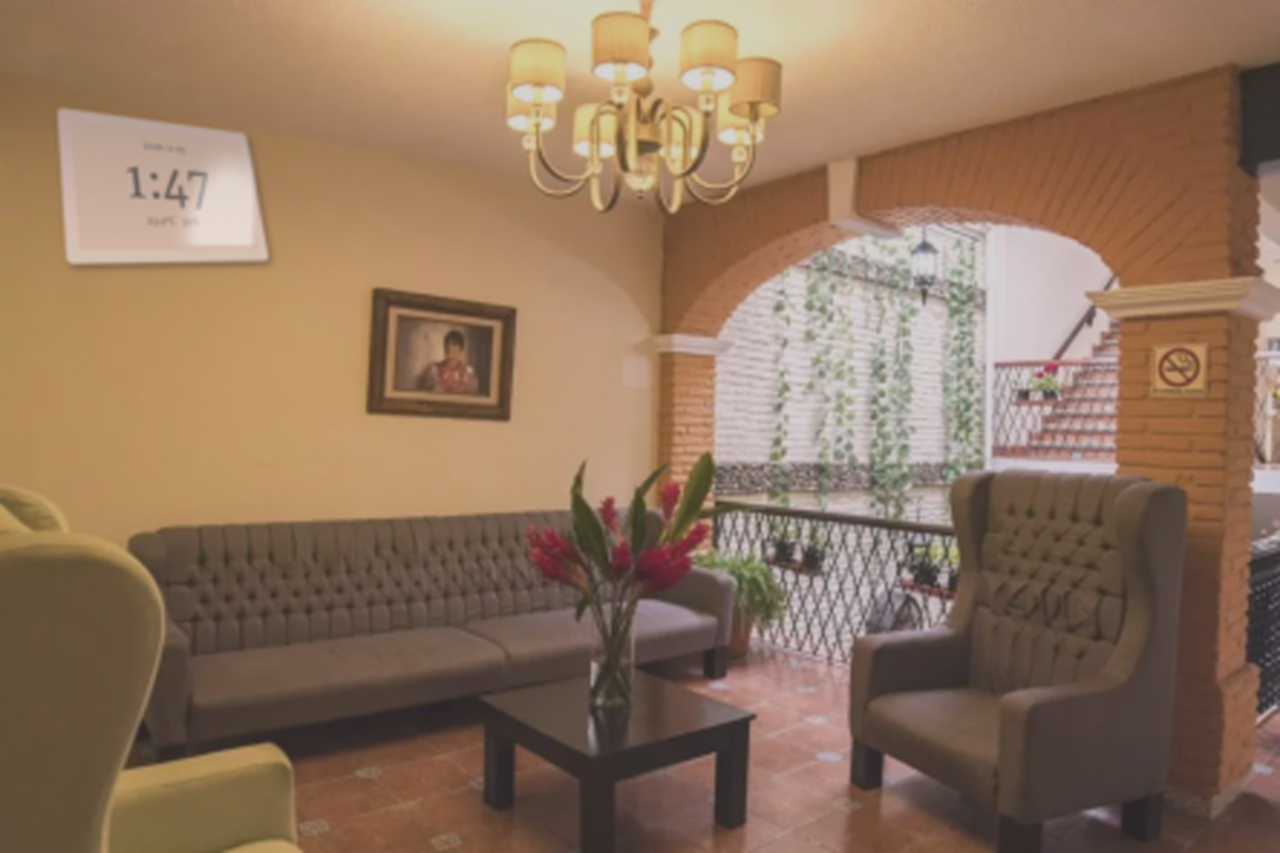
1:47
